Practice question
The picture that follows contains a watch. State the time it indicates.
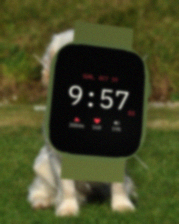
9:57
